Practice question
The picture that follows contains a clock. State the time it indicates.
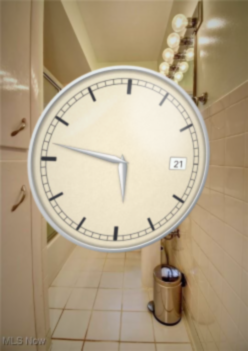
5:47
